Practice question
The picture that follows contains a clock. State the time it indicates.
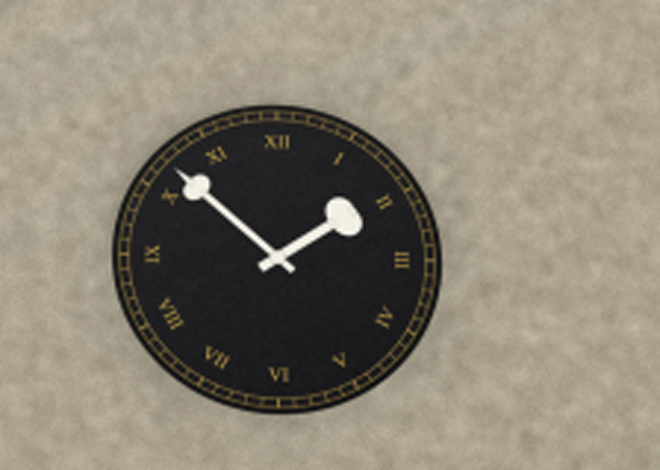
1:52
